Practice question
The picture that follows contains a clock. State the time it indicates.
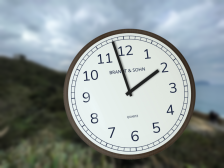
1:58
